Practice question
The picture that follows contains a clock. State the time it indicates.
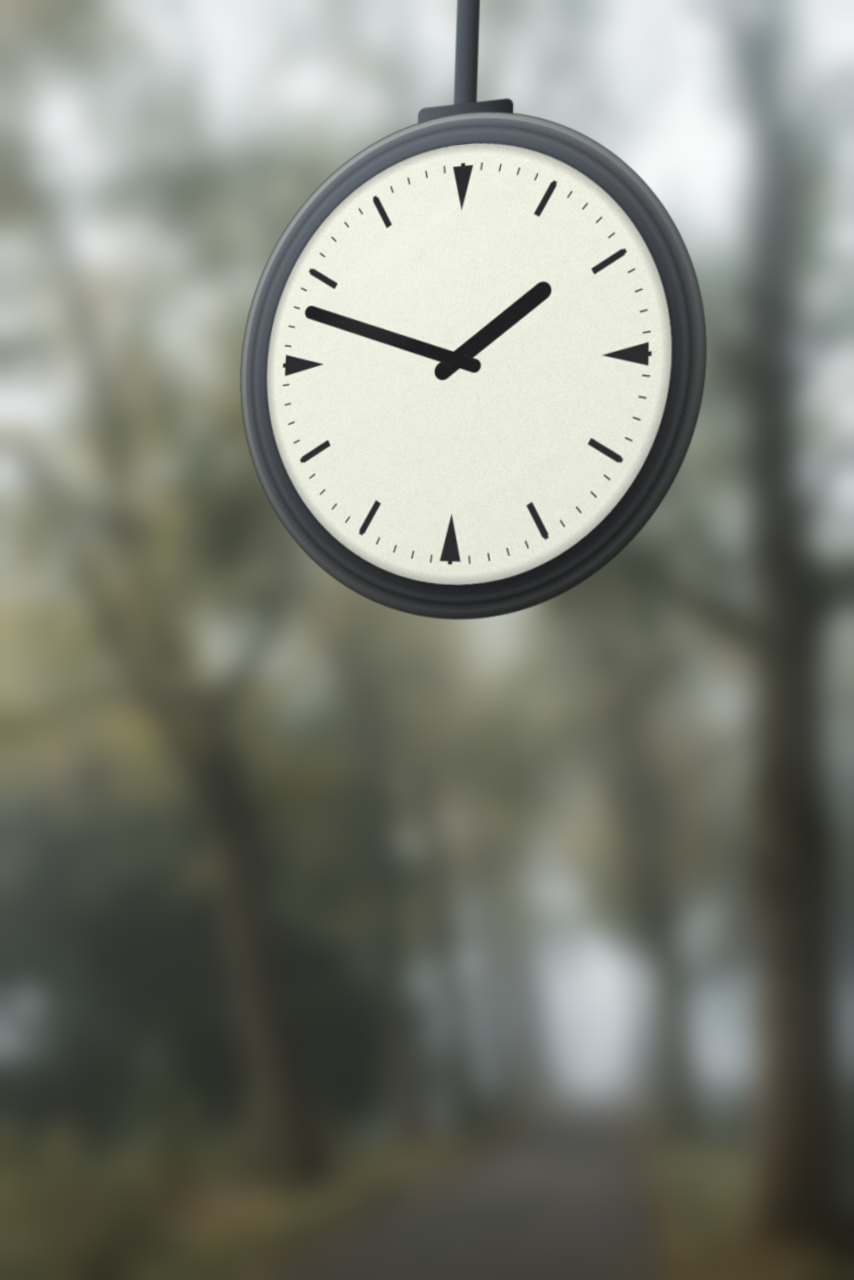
1:48
